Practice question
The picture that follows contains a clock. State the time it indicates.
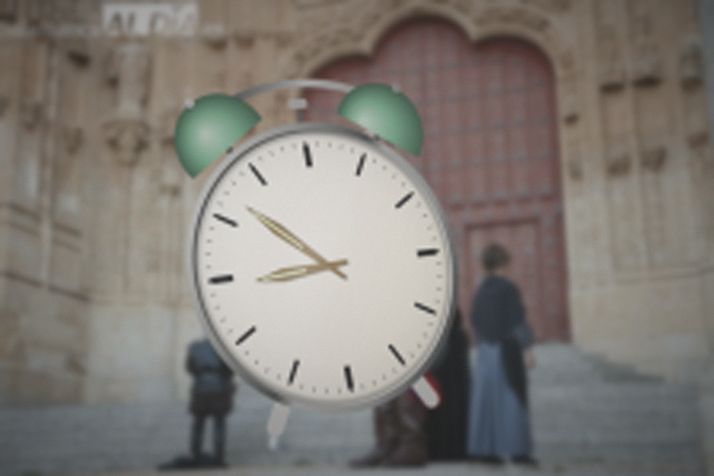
8:52
